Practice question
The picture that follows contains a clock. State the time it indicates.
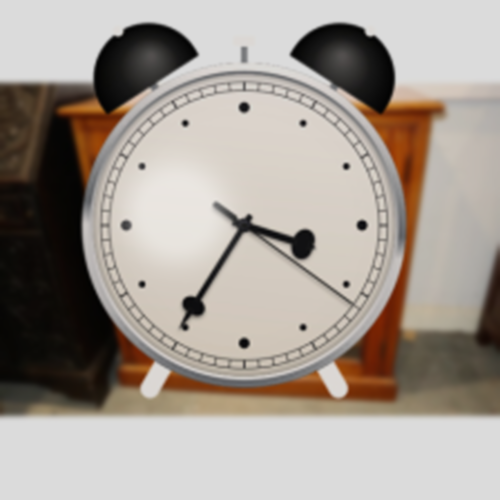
3:35:21
